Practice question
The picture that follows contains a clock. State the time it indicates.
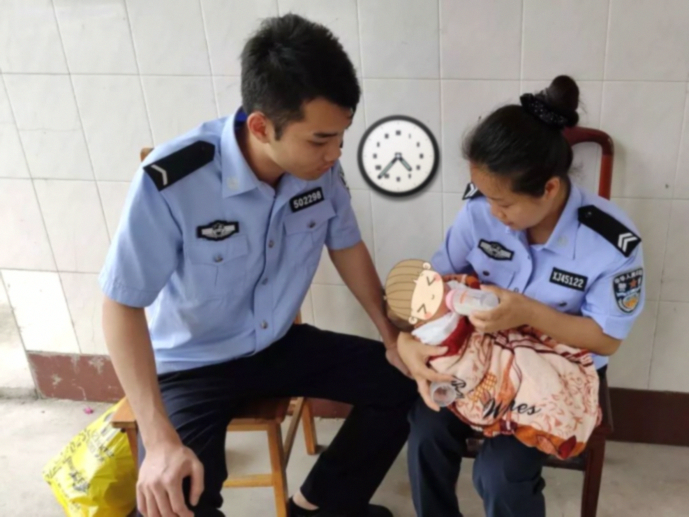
4:37
